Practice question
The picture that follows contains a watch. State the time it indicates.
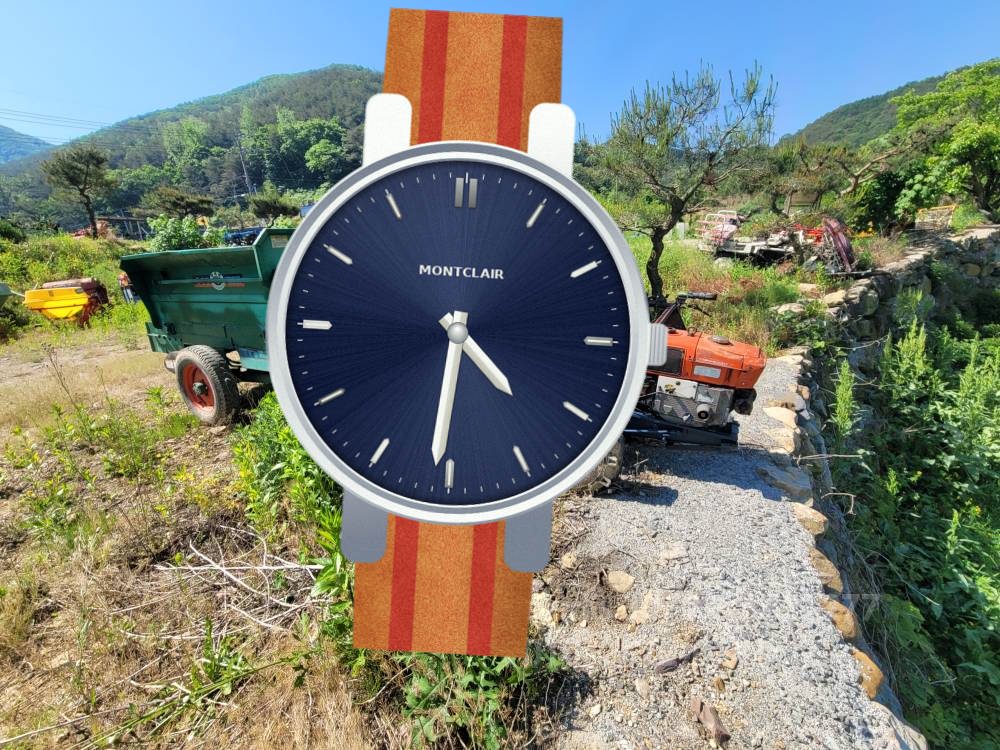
4:31
